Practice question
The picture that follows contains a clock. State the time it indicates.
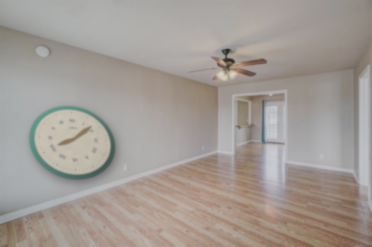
8:08
